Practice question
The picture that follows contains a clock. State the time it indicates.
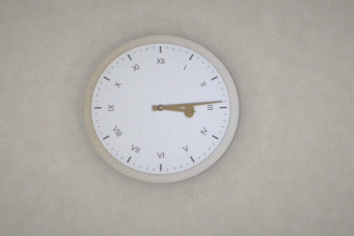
3:14
